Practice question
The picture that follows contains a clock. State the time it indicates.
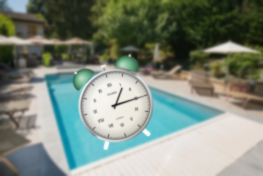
1:15
